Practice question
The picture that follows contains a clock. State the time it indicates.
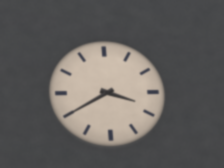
3:40
